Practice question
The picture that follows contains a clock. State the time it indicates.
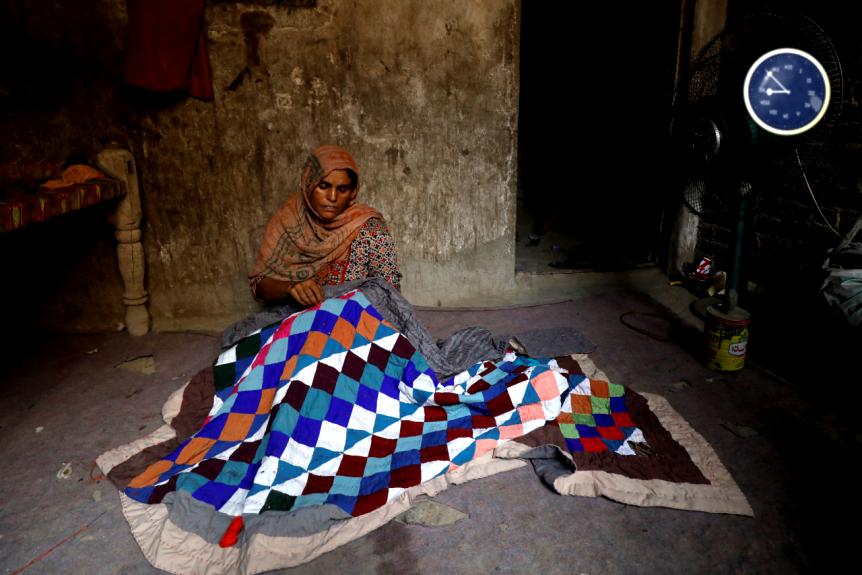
8:52
